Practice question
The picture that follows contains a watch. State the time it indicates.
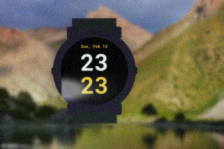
23:23
